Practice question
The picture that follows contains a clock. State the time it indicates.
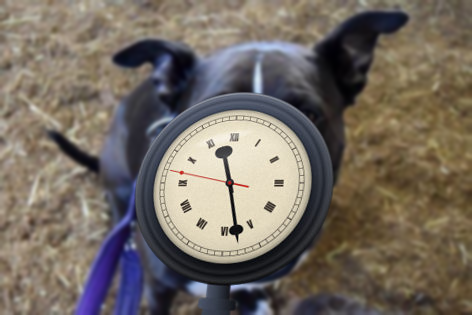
11:27:47
